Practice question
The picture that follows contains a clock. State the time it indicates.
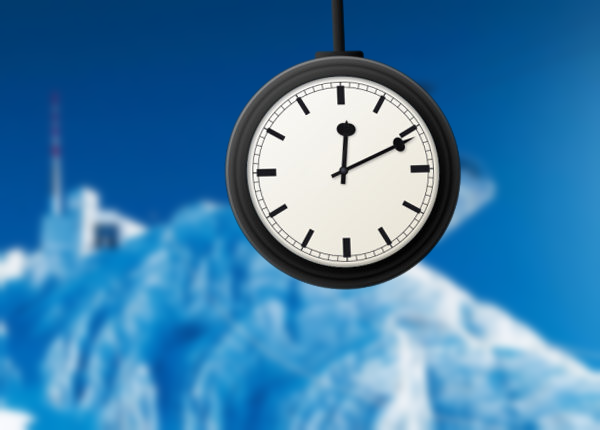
12:11
